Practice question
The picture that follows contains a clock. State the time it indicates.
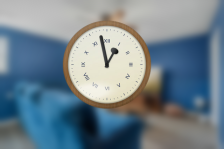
12:58
